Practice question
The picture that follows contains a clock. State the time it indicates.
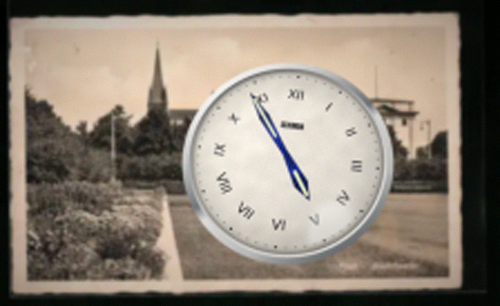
4:54
